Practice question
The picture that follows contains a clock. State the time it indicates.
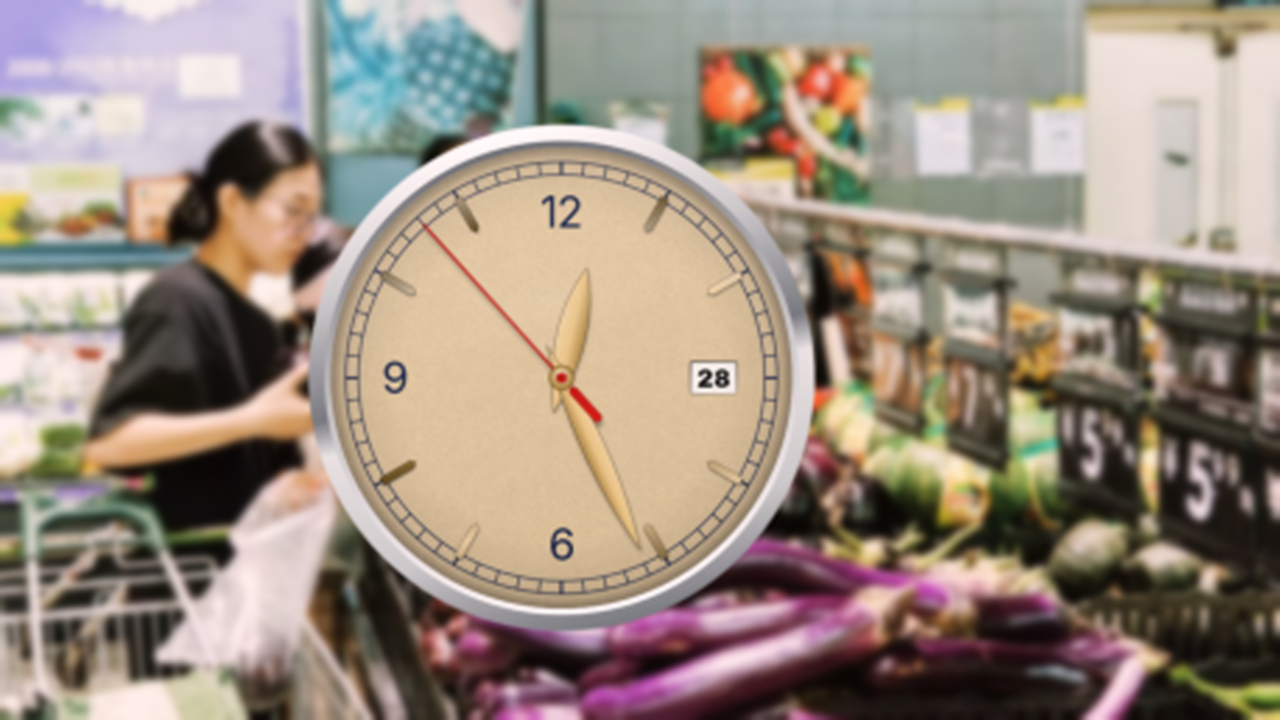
12:25:53
